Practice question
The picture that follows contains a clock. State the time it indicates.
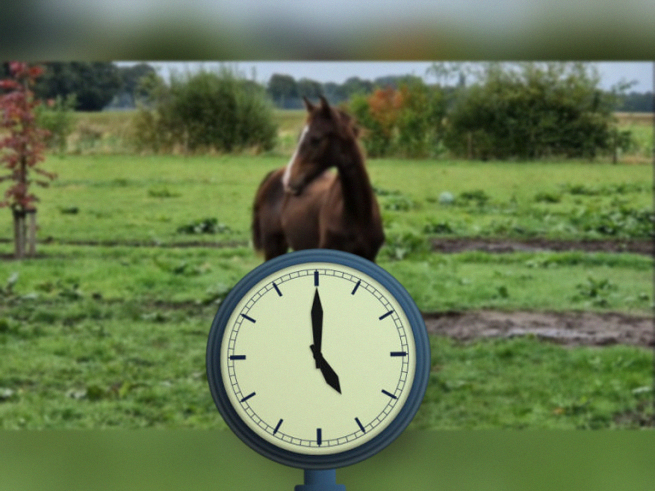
5:00
